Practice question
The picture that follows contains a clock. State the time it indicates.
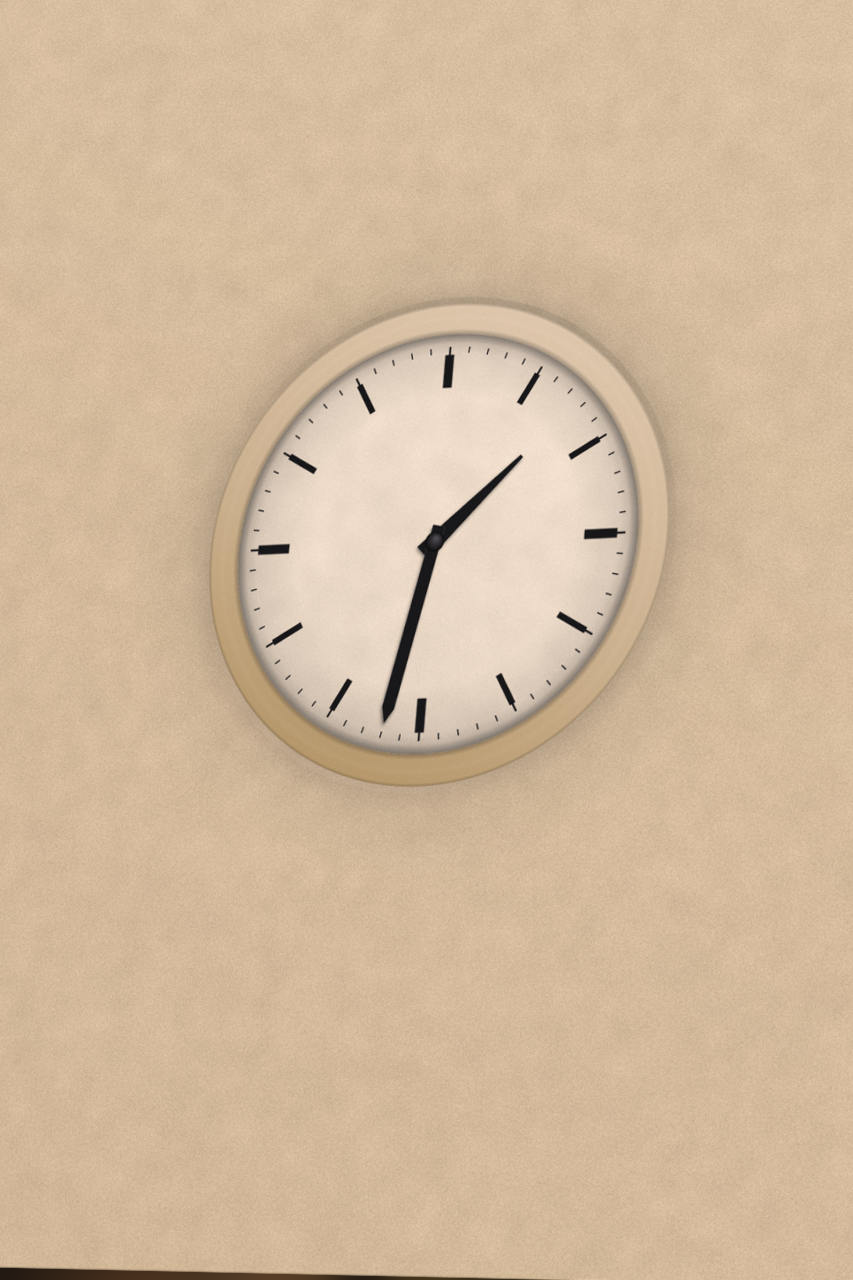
1:32
